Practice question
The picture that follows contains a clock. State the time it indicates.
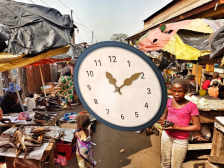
11:09
